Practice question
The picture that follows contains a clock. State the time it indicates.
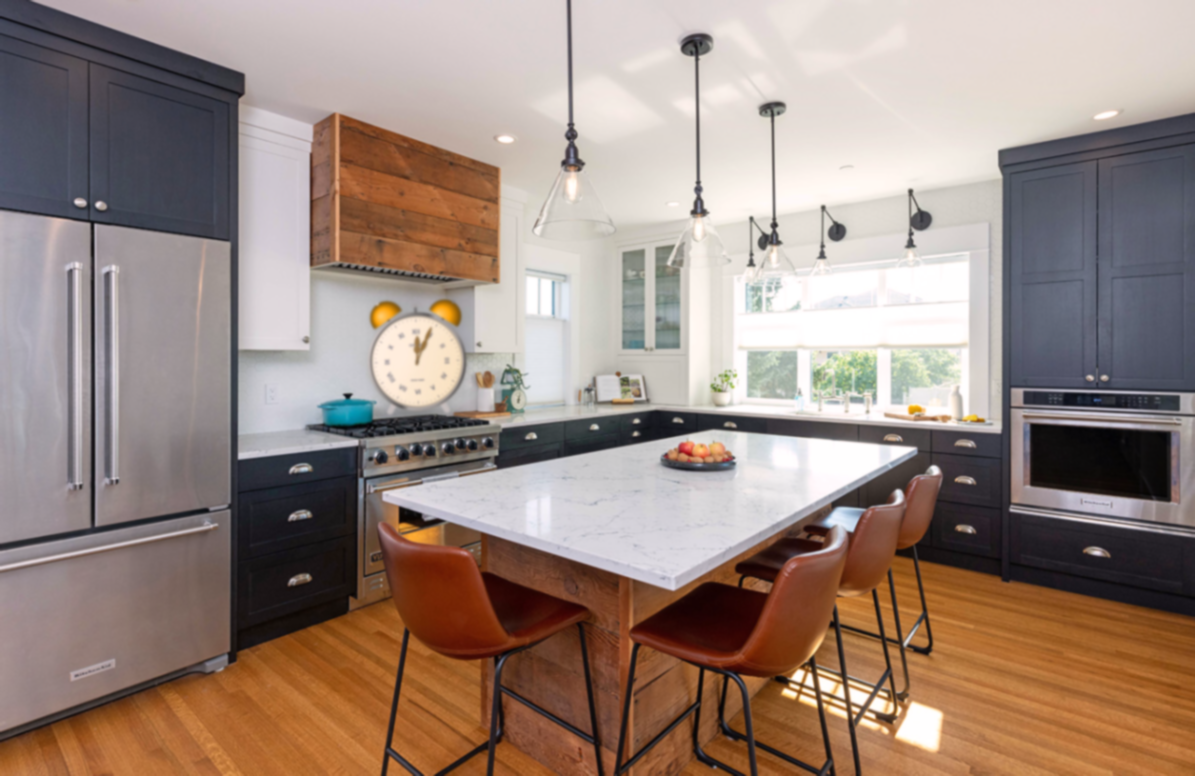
12:04
